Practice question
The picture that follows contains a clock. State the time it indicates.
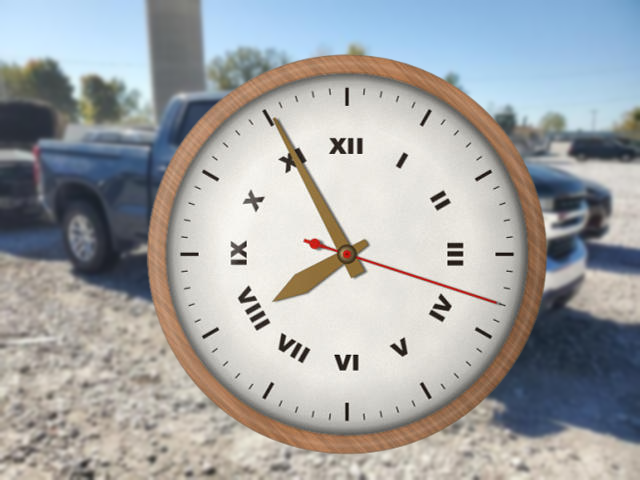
7:55:18
